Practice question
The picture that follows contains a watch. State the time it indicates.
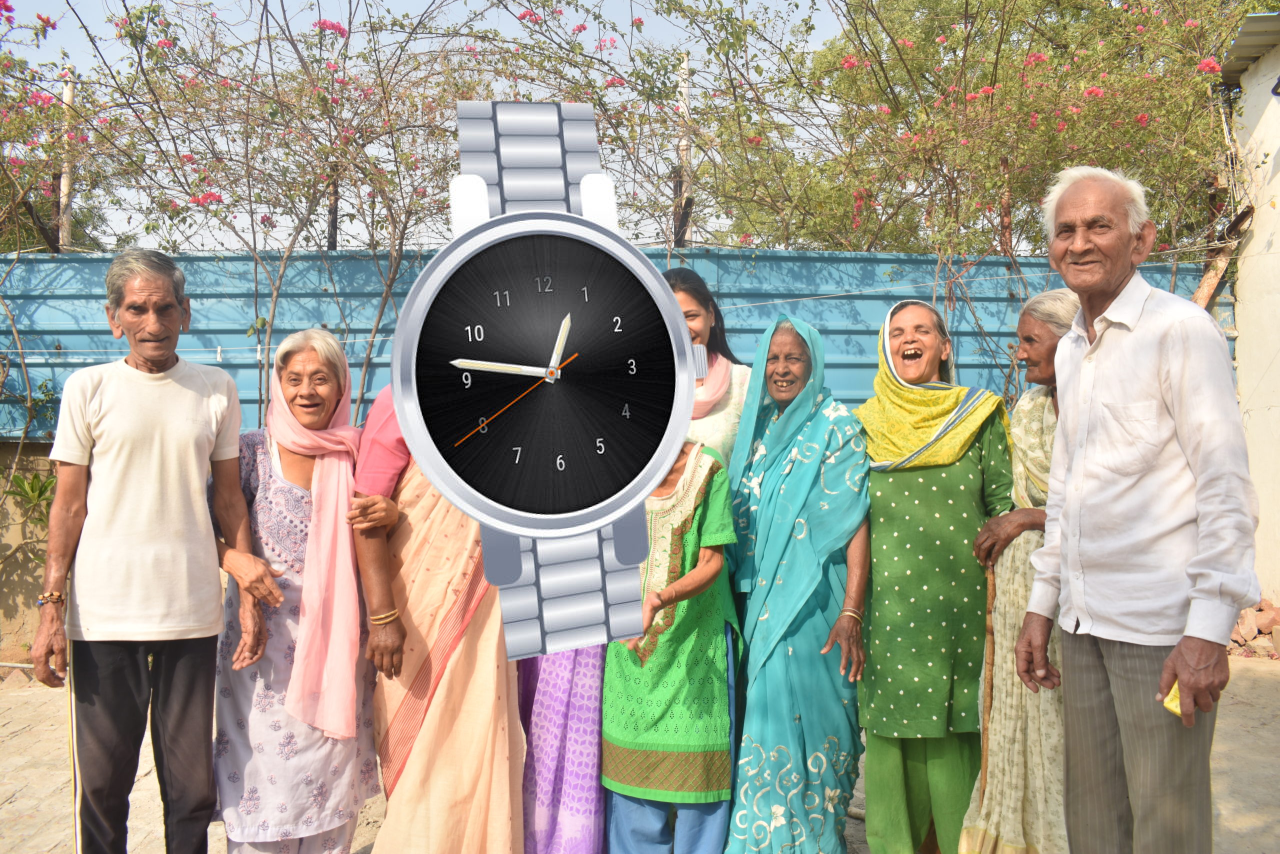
12:46:40
